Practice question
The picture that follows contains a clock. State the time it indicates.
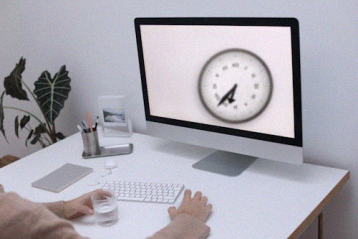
6:37
